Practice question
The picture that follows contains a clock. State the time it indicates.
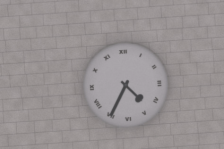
4:35
